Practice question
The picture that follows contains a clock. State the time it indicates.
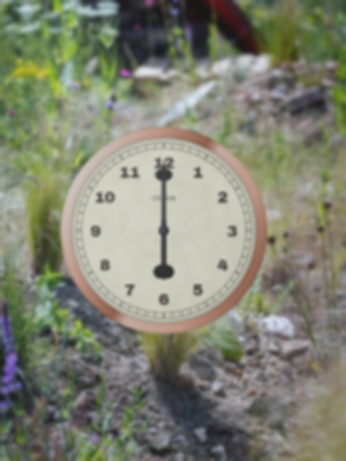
6:00
